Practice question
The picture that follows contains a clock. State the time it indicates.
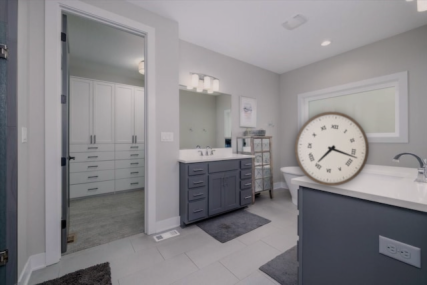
7:17
